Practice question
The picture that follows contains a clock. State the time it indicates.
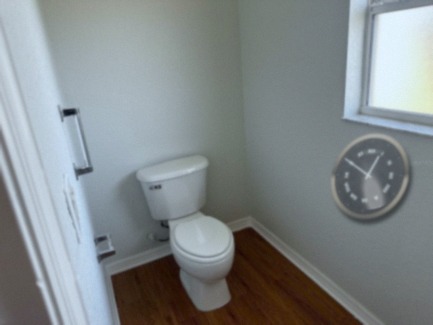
12:50
